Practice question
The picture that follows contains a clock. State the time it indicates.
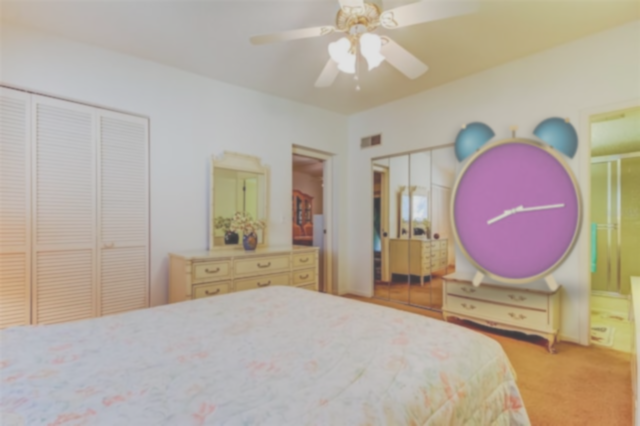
8:14
